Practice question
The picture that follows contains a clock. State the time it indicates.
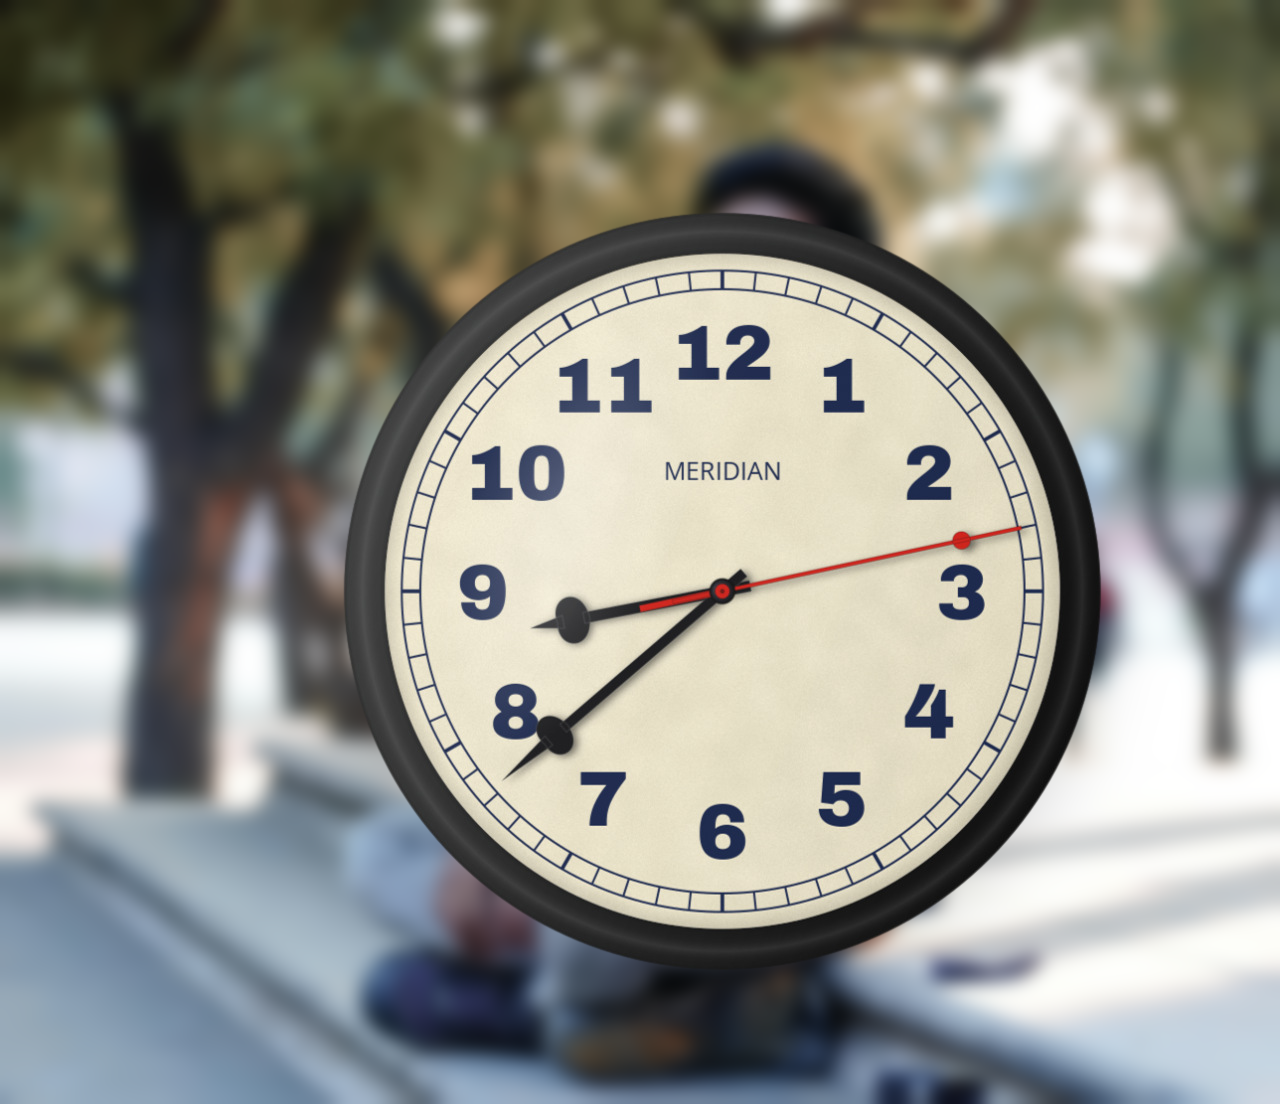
8:38:13
